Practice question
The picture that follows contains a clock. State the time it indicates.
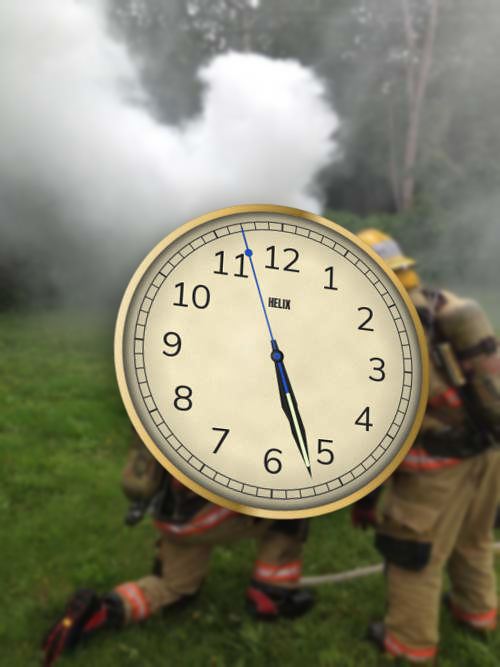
5:26:57
